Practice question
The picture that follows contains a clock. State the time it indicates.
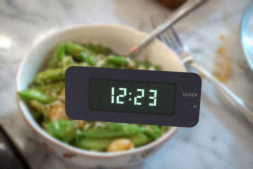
12:23
